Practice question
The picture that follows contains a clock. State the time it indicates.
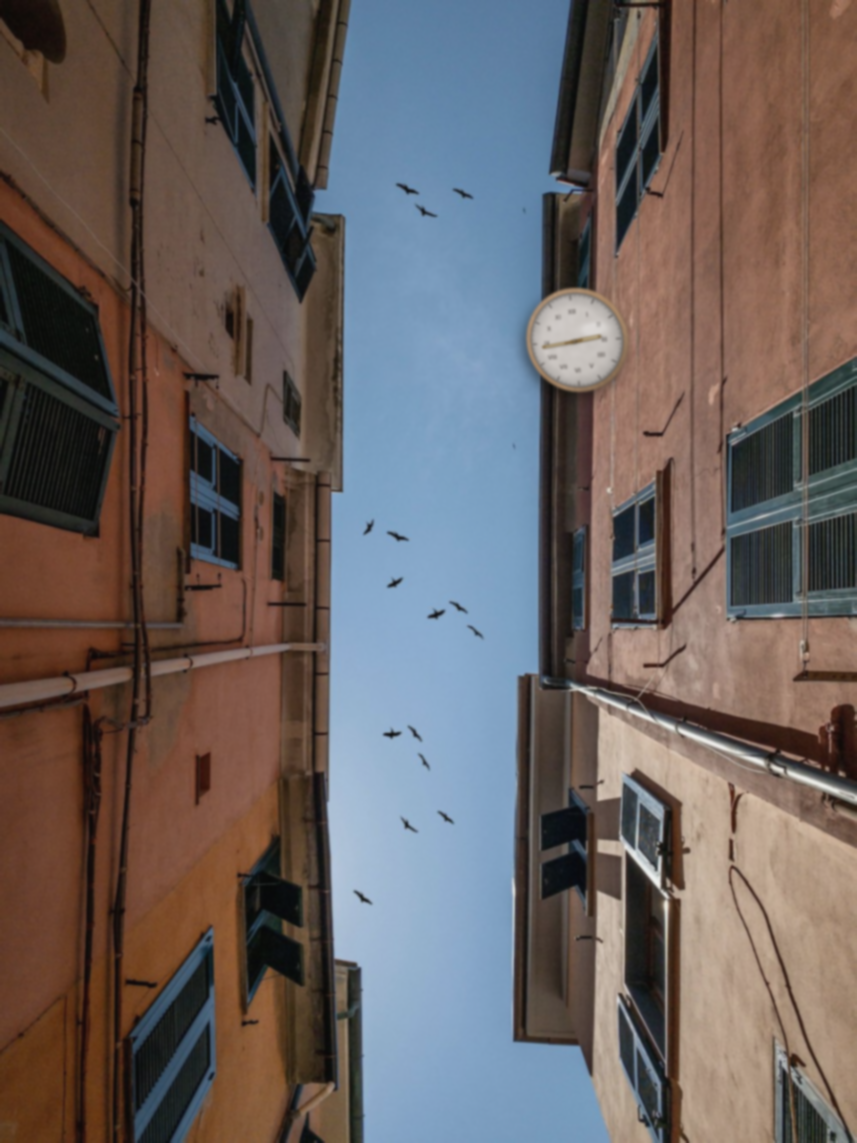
2:44
